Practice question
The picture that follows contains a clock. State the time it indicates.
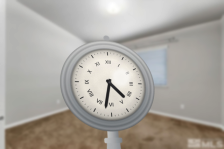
4:32
